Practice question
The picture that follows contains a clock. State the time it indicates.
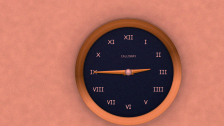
2:45
